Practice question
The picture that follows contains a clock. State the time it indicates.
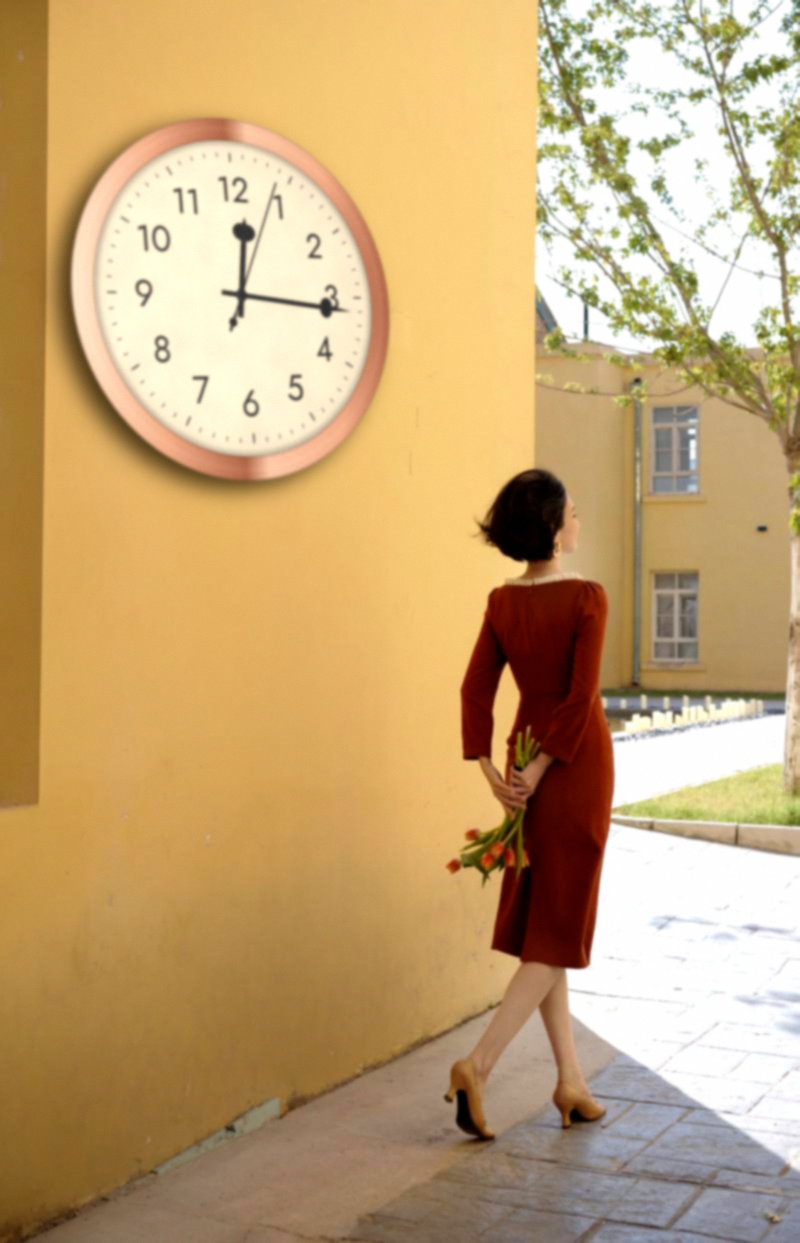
12:16:04
